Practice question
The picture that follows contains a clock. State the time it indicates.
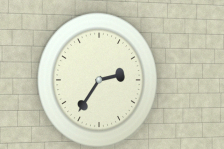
2:36
